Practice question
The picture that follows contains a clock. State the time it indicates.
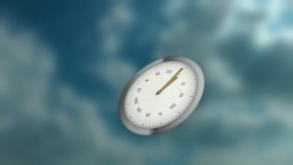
1:04
